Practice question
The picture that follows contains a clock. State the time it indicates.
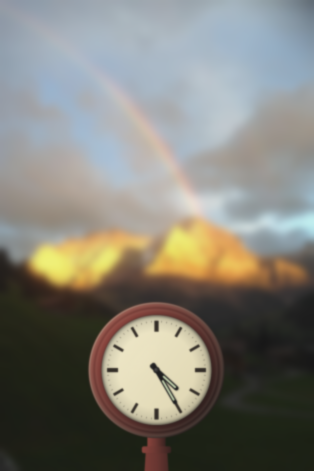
4:25
